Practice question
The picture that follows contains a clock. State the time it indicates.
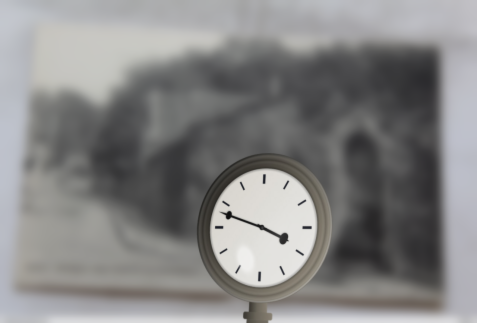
3:48
